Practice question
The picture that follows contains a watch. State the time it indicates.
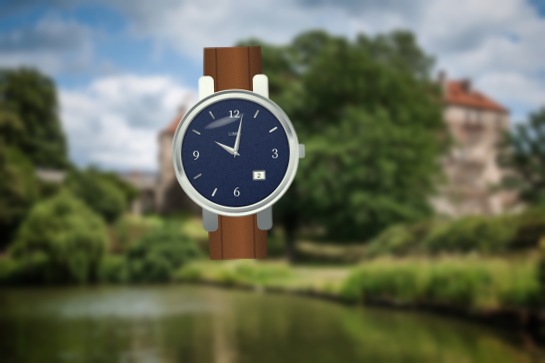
10:02
